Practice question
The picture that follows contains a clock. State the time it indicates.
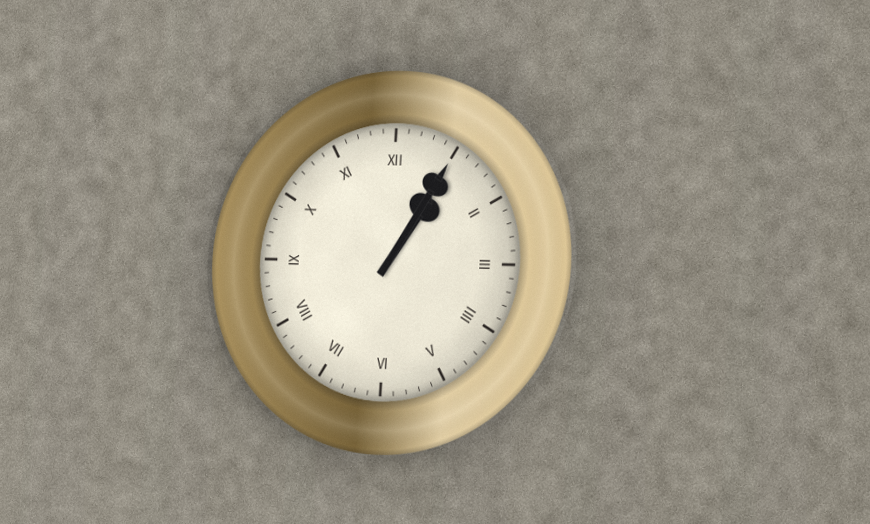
1:05
